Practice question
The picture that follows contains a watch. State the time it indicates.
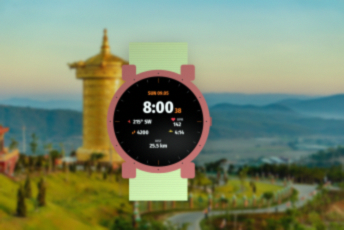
8:00
